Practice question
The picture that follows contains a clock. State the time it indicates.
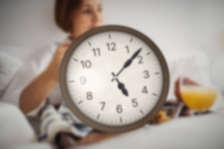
5:08
